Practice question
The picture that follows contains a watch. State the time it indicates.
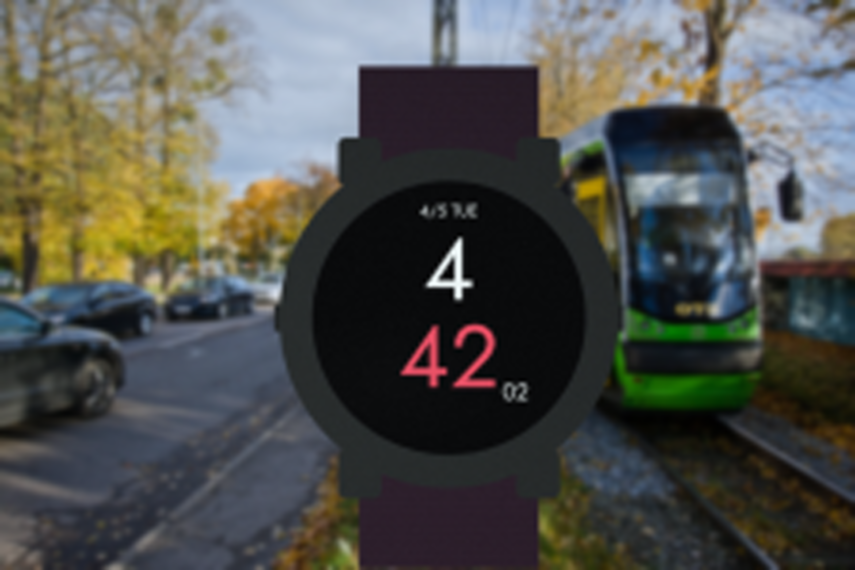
4:42
